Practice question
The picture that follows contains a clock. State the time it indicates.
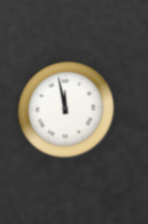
11:58
